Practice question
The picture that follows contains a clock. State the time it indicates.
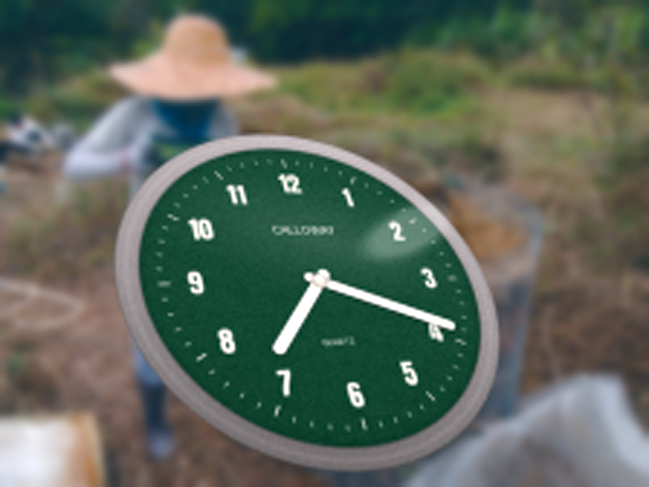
7:19
